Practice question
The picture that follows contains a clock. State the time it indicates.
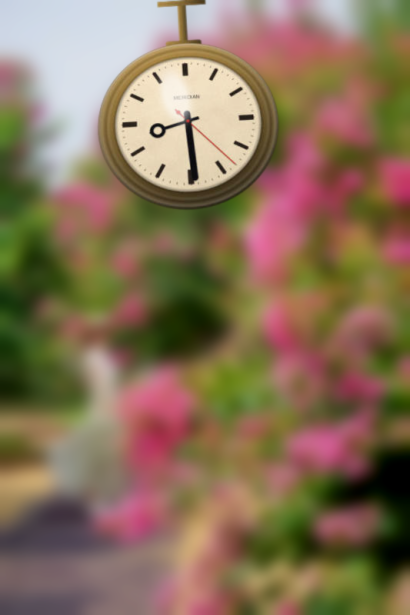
8:29:23
